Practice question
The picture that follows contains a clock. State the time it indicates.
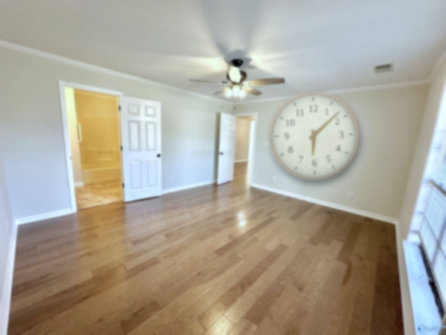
6:08
